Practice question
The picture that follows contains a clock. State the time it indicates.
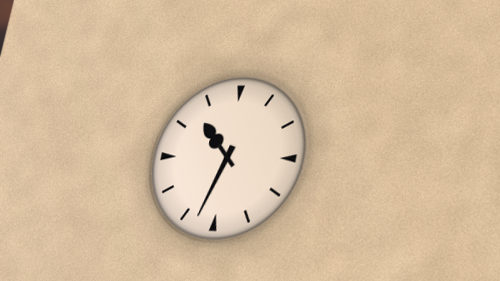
10:33
